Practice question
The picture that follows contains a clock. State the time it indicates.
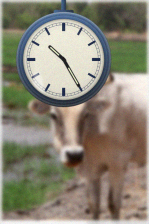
10:25
